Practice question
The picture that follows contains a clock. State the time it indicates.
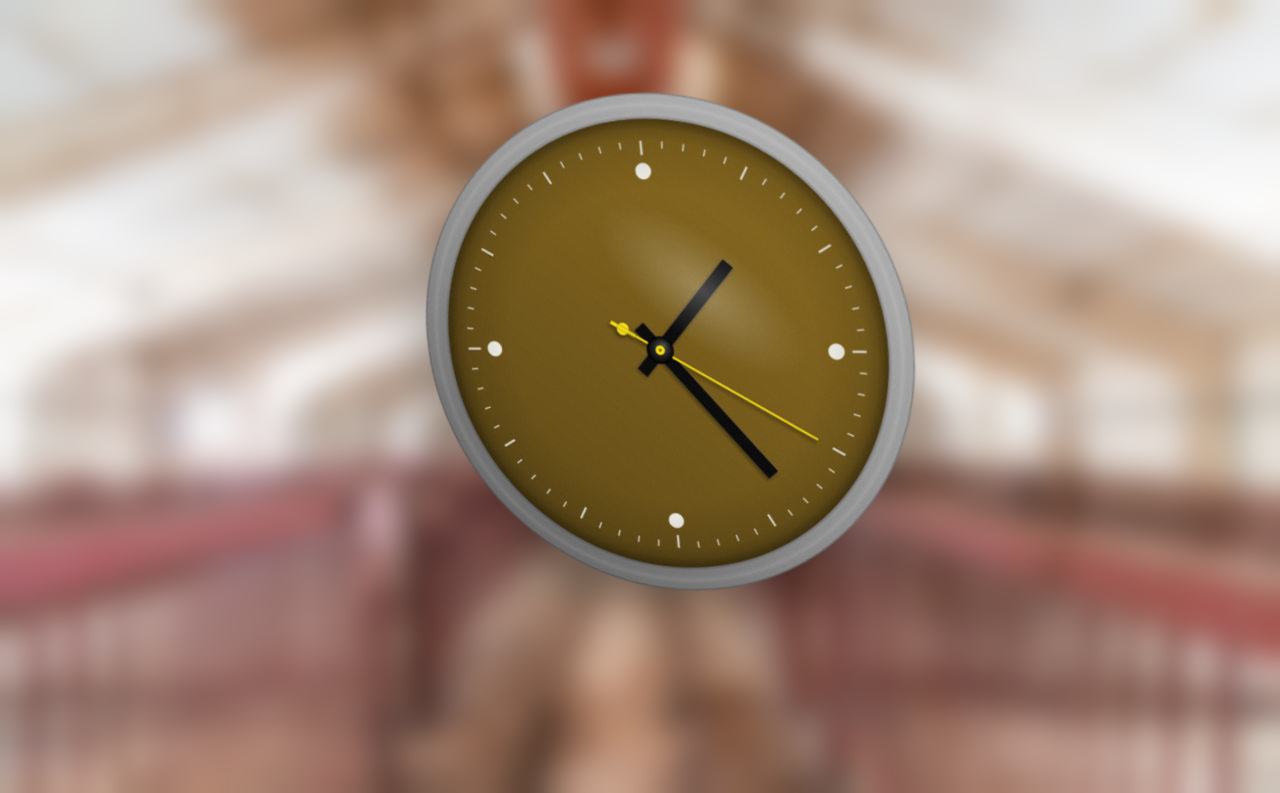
1:23:20
